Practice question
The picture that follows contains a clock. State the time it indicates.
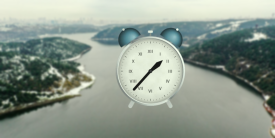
1:37
